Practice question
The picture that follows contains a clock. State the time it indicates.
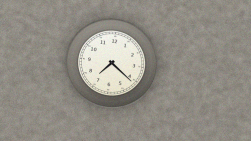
7:21
